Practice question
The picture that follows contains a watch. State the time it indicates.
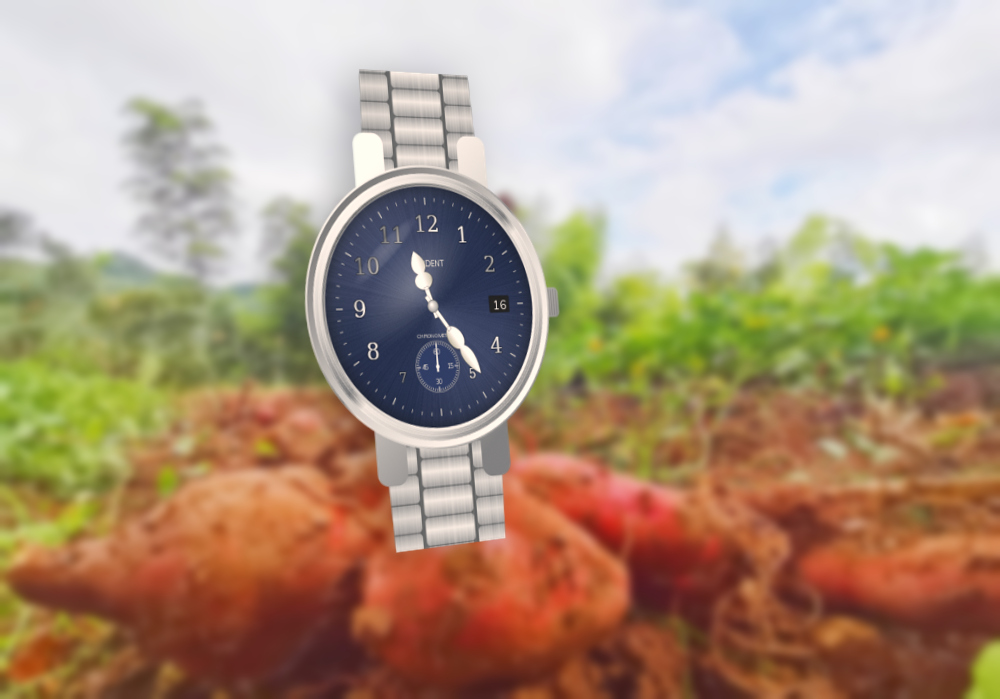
11:24
